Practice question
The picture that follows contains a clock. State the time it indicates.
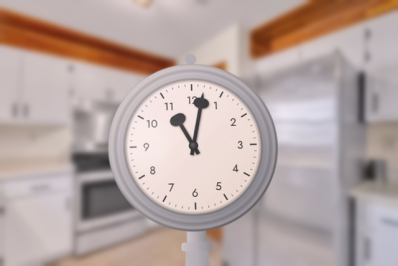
11:02
